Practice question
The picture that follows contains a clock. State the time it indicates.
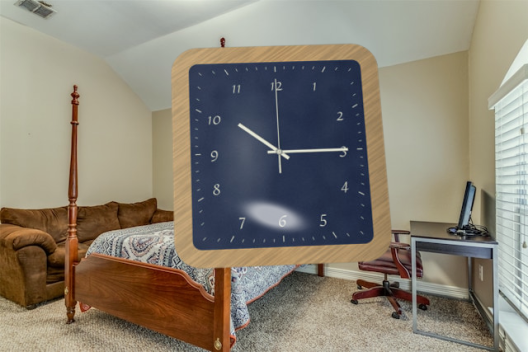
10:15:00
